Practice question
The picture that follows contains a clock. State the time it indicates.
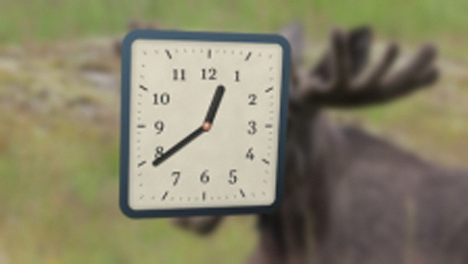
12:39
